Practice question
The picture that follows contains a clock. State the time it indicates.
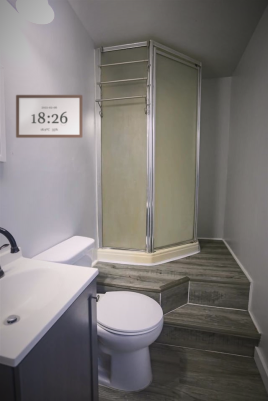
18:26
